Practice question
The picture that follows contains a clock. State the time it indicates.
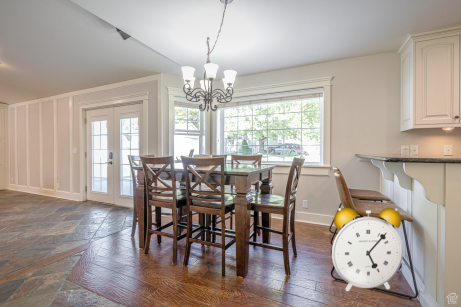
5:07
